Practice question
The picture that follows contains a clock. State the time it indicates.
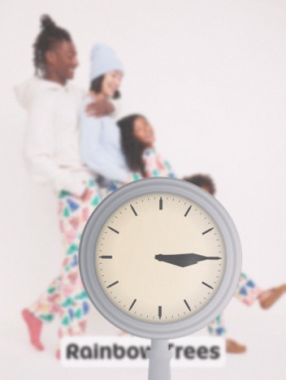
3:15
